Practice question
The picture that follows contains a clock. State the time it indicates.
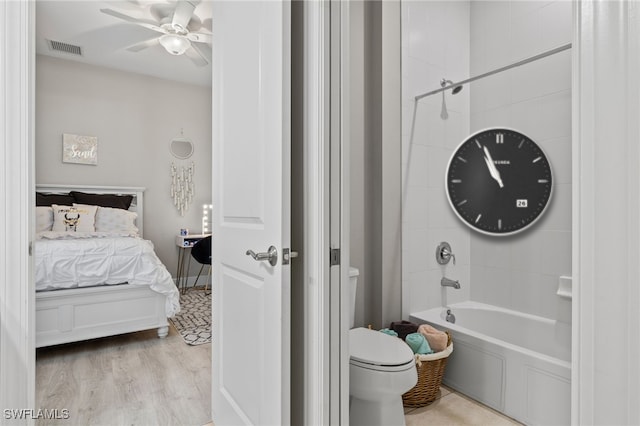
10:56
